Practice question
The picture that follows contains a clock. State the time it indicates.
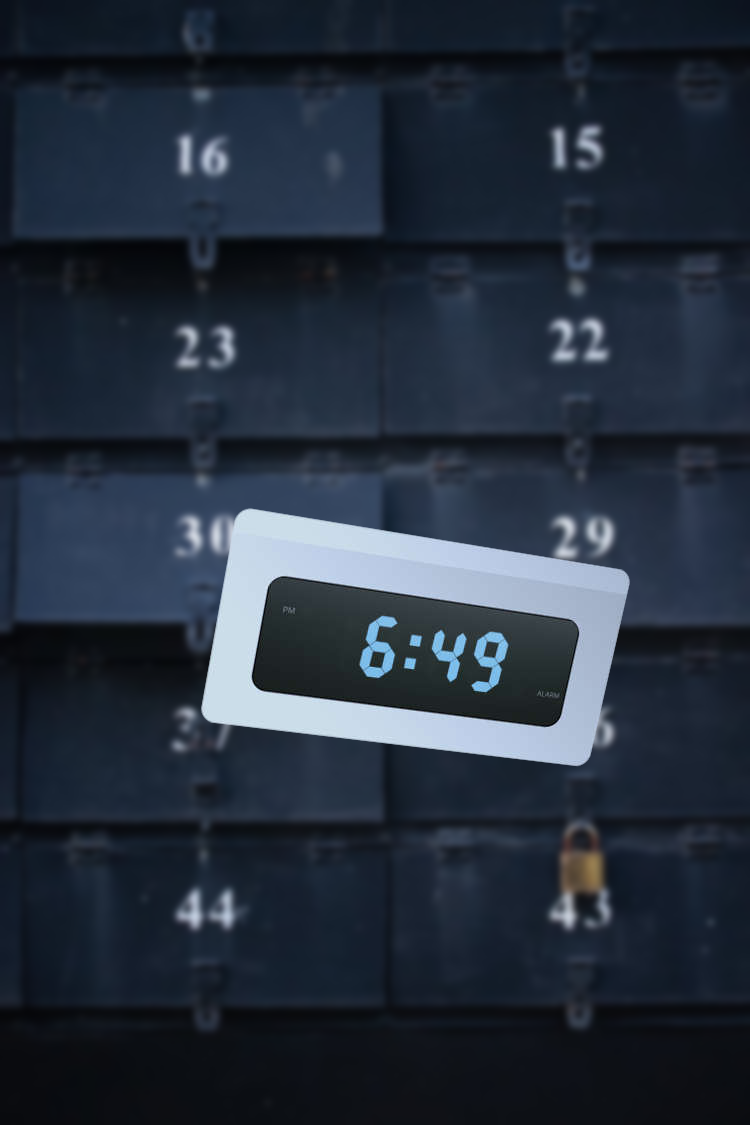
6:49
